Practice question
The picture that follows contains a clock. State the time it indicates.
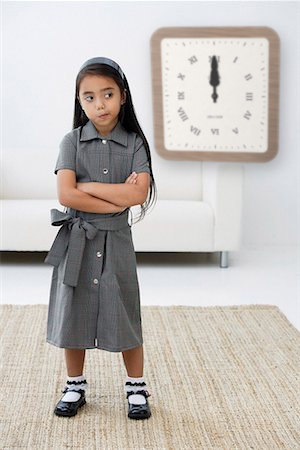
12:00
